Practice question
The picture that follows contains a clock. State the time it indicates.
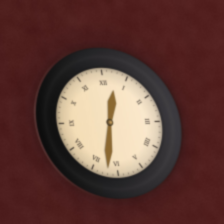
12:32
